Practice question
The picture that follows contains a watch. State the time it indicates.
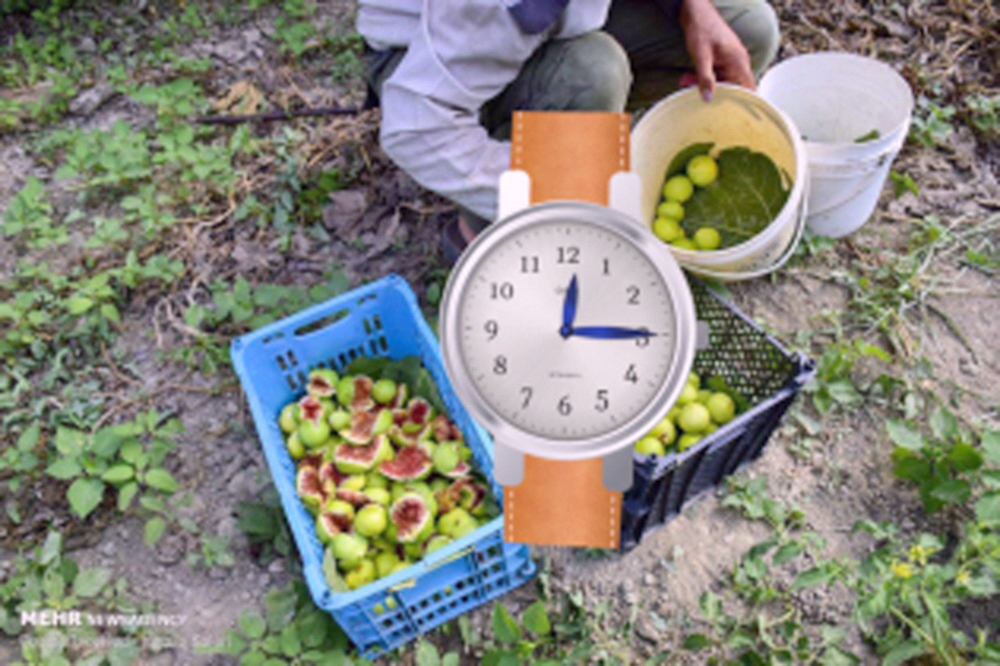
12:15
